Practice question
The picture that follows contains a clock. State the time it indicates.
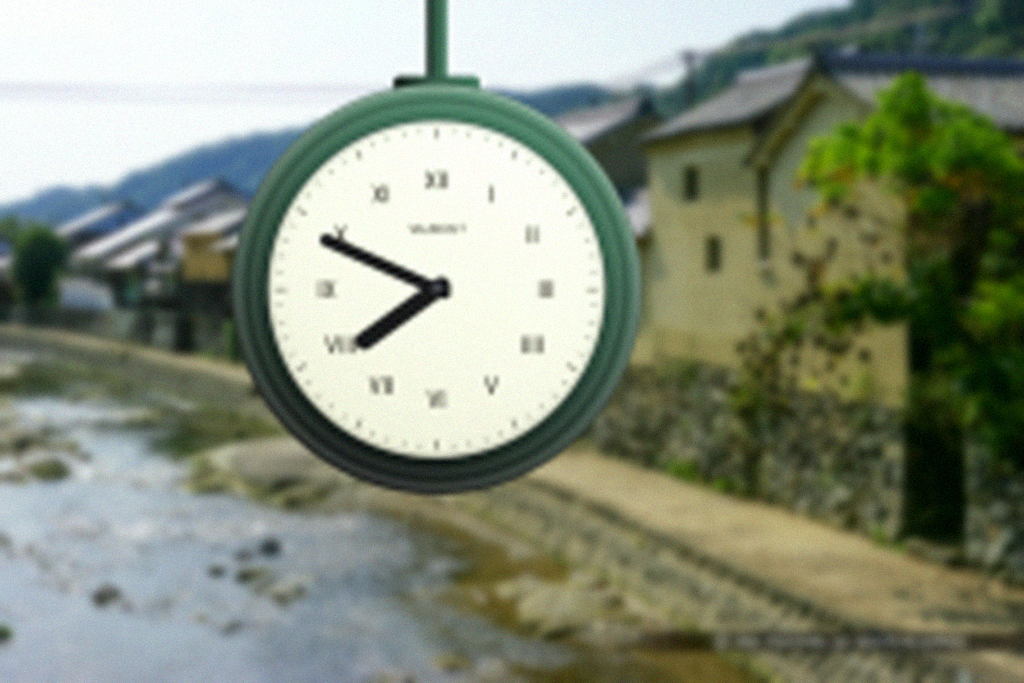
7:49
